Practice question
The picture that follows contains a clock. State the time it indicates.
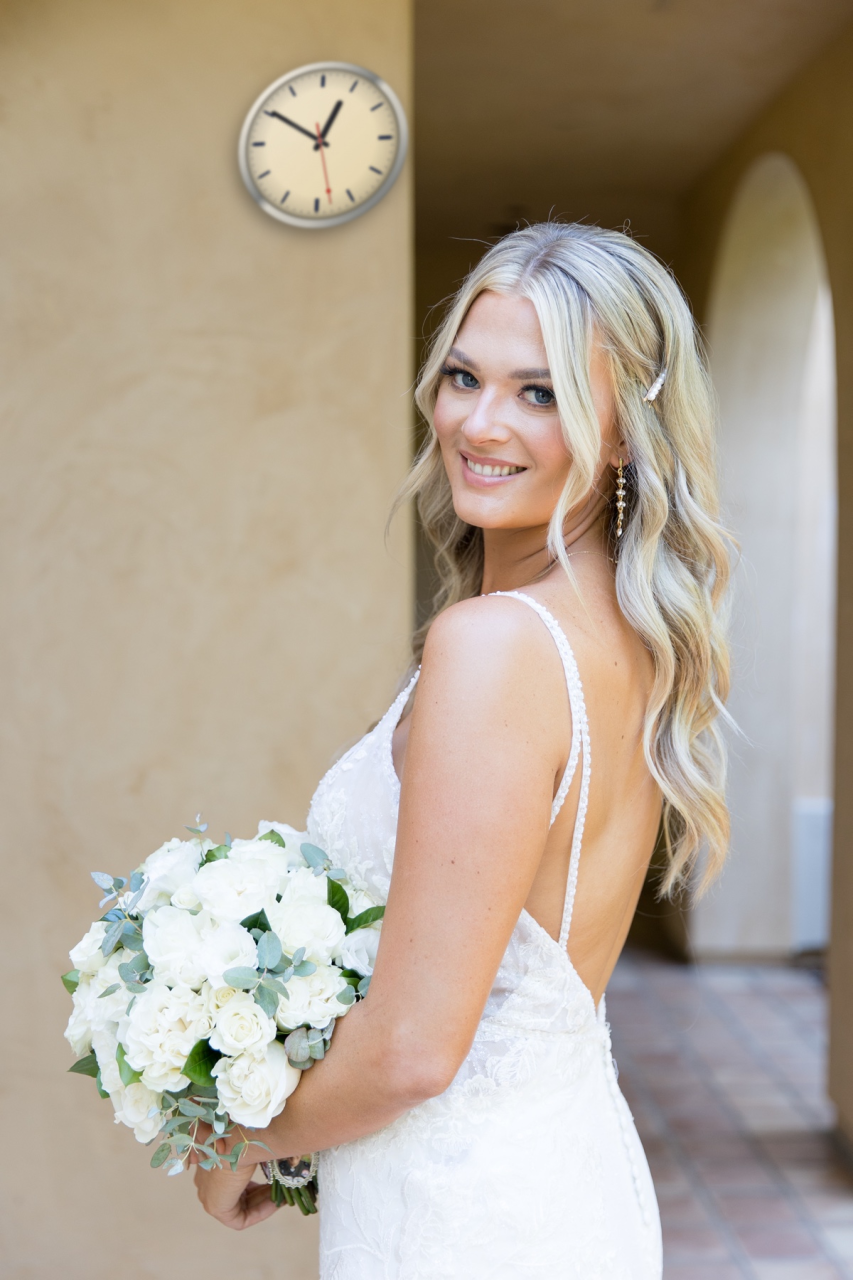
12:50:28
